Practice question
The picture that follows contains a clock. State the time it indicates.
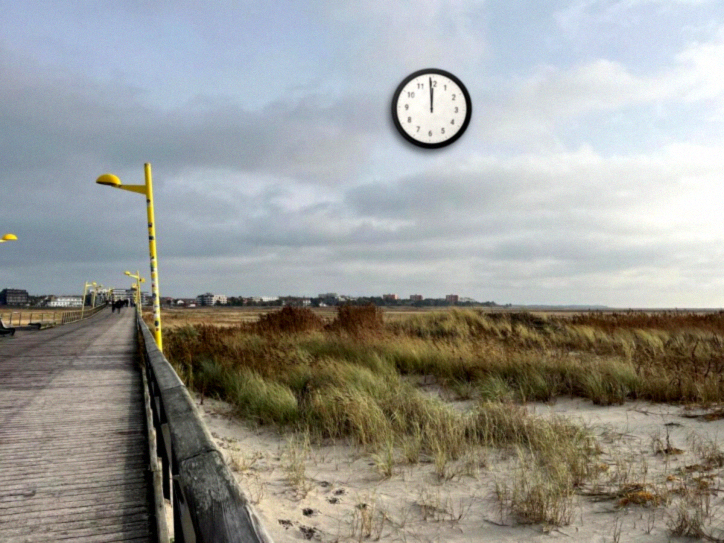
11:59
